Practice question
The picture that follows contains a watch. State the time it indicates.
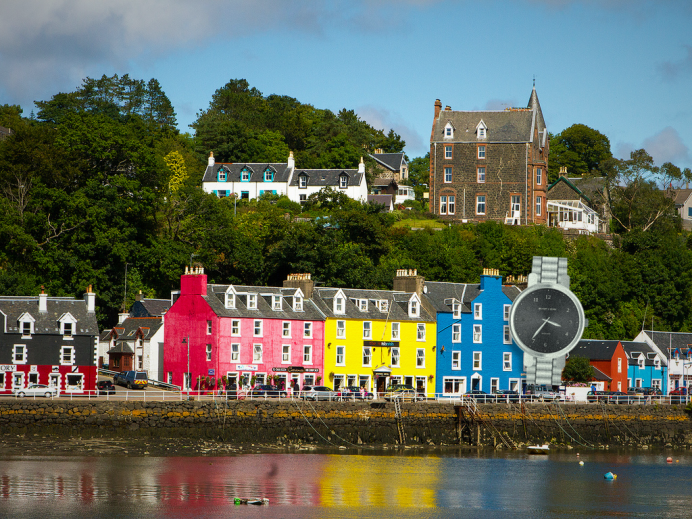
3:36
